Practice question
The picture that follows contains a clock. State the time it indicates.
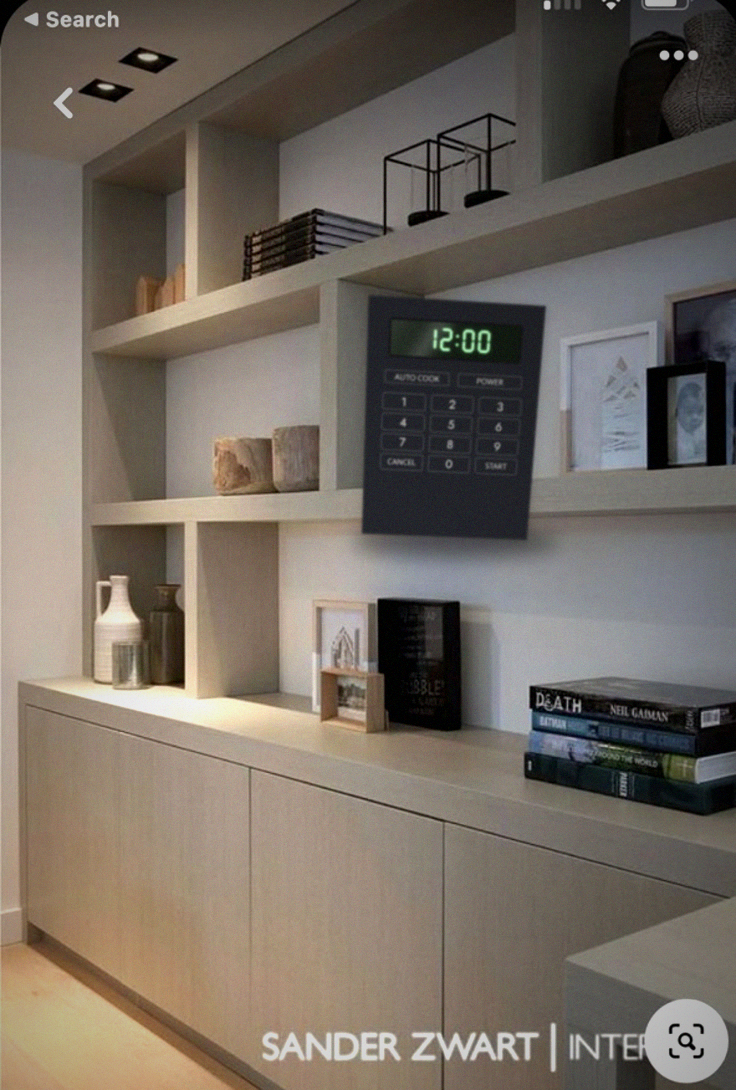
12:00
